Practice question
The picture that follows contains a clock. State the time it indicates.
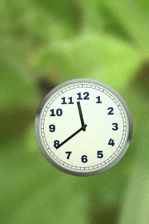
11:39
